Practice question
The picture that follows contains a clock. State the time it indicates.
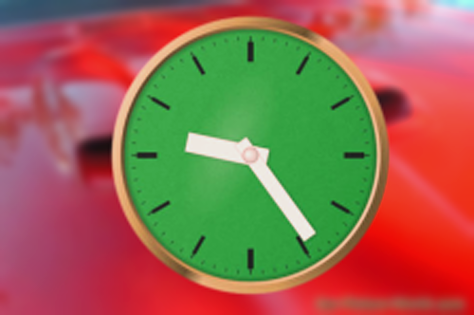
9:24
